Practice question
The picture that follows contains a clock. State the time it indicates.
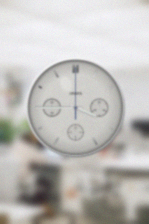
3:45
